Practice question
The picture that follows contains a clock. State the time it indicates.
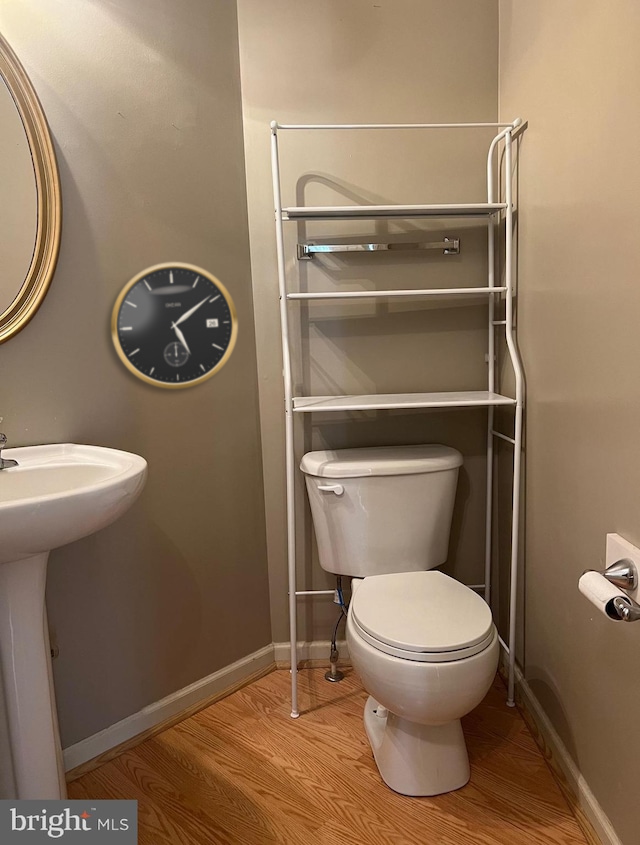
5:09
